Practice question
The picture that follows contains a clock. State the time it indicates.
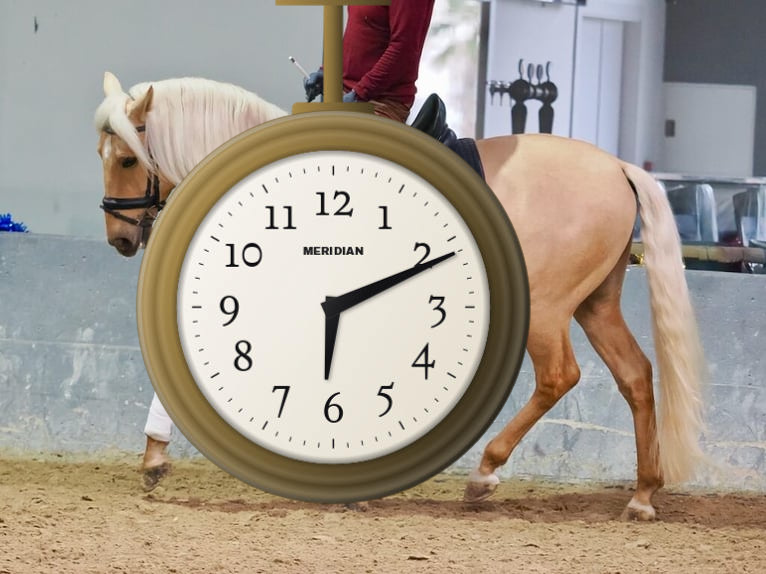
6:11
